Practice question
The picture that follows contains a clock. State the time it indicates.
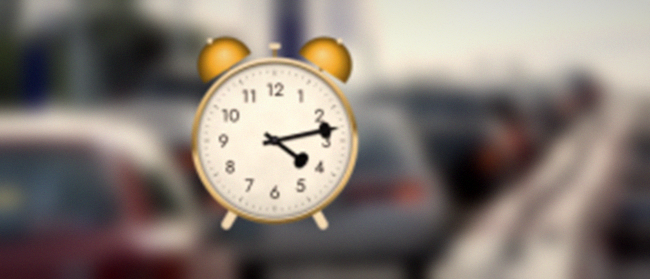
4:13
